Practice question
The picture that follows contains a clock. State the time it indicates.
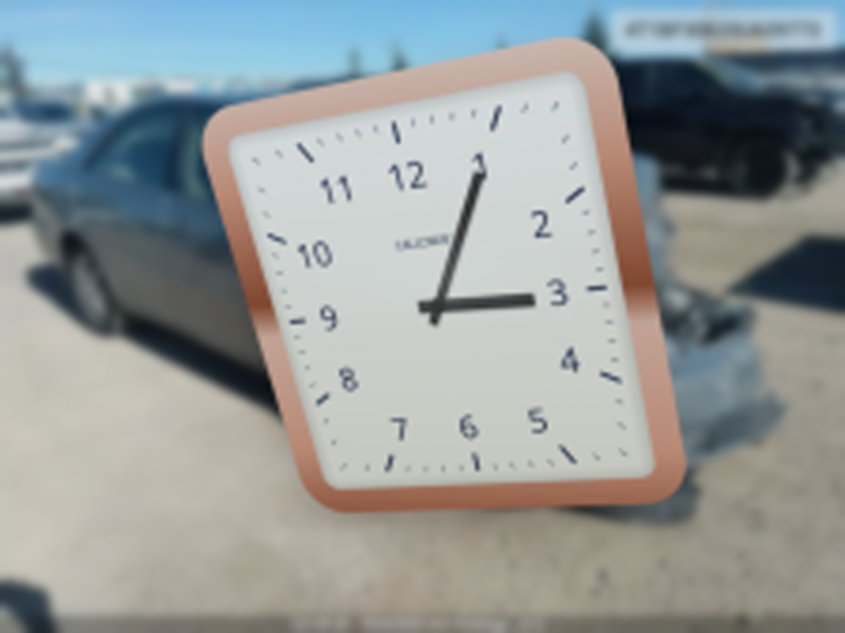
3:05
